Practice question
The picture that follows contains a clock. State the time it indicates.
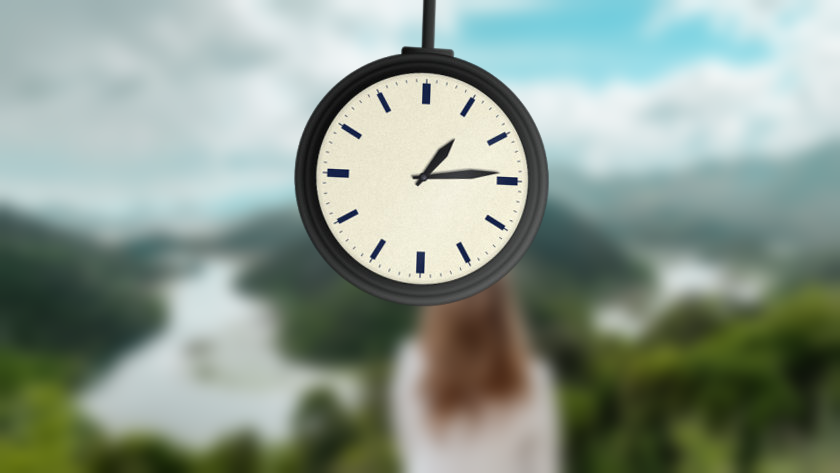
1:14
